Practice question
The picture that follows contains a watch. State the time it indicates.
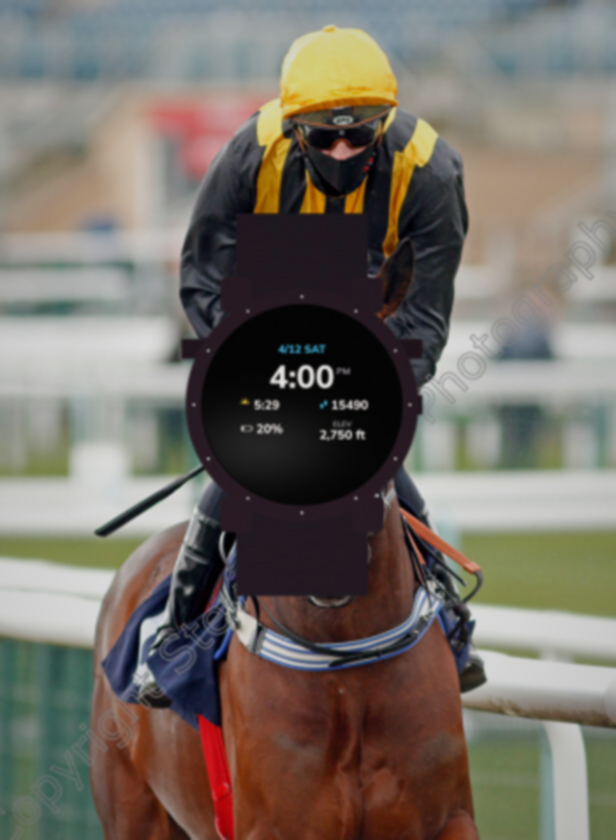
4:00
